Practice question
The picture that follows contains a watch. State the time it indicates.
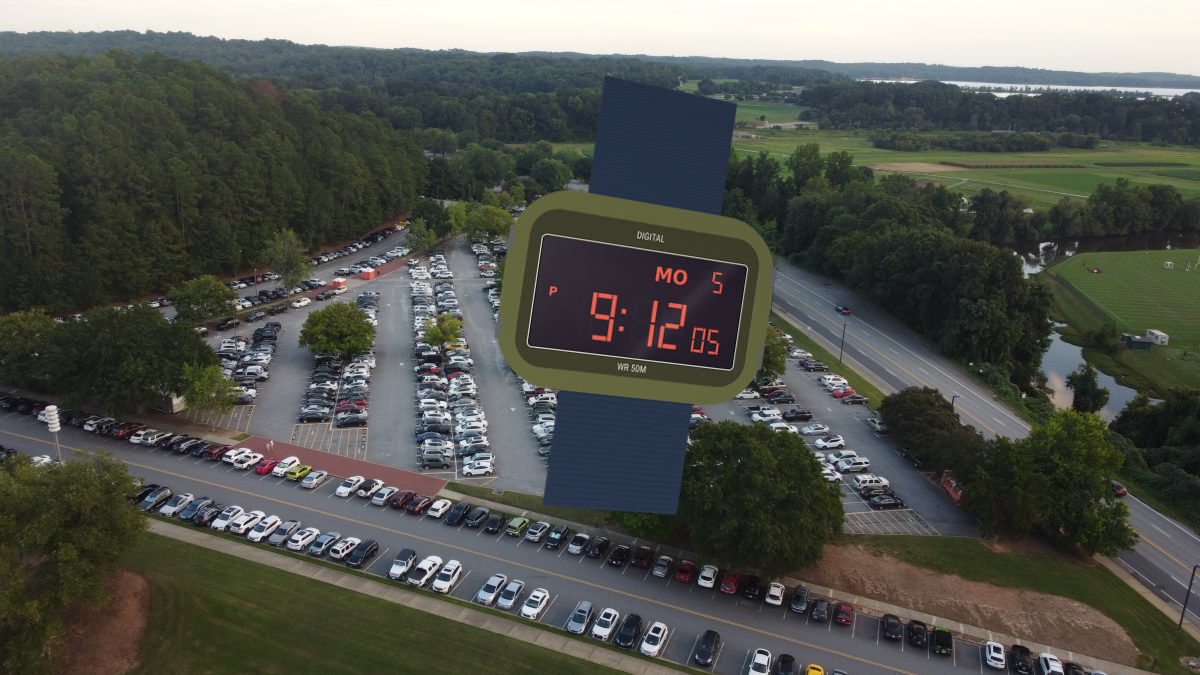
9:12:05
